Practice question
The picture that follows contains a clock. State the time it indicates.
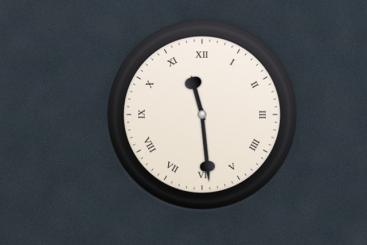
11:29
